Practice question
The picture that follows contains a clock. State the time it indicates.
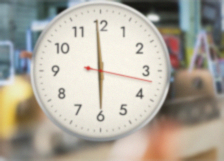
5:59:17
